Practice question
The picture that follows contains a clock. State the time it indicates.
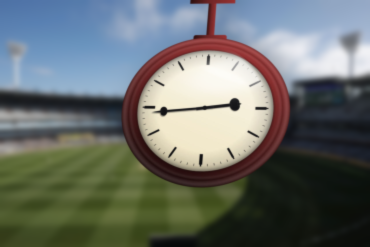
2:44
